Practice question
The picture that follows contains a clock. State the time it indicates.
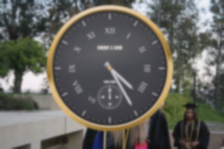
4:25
